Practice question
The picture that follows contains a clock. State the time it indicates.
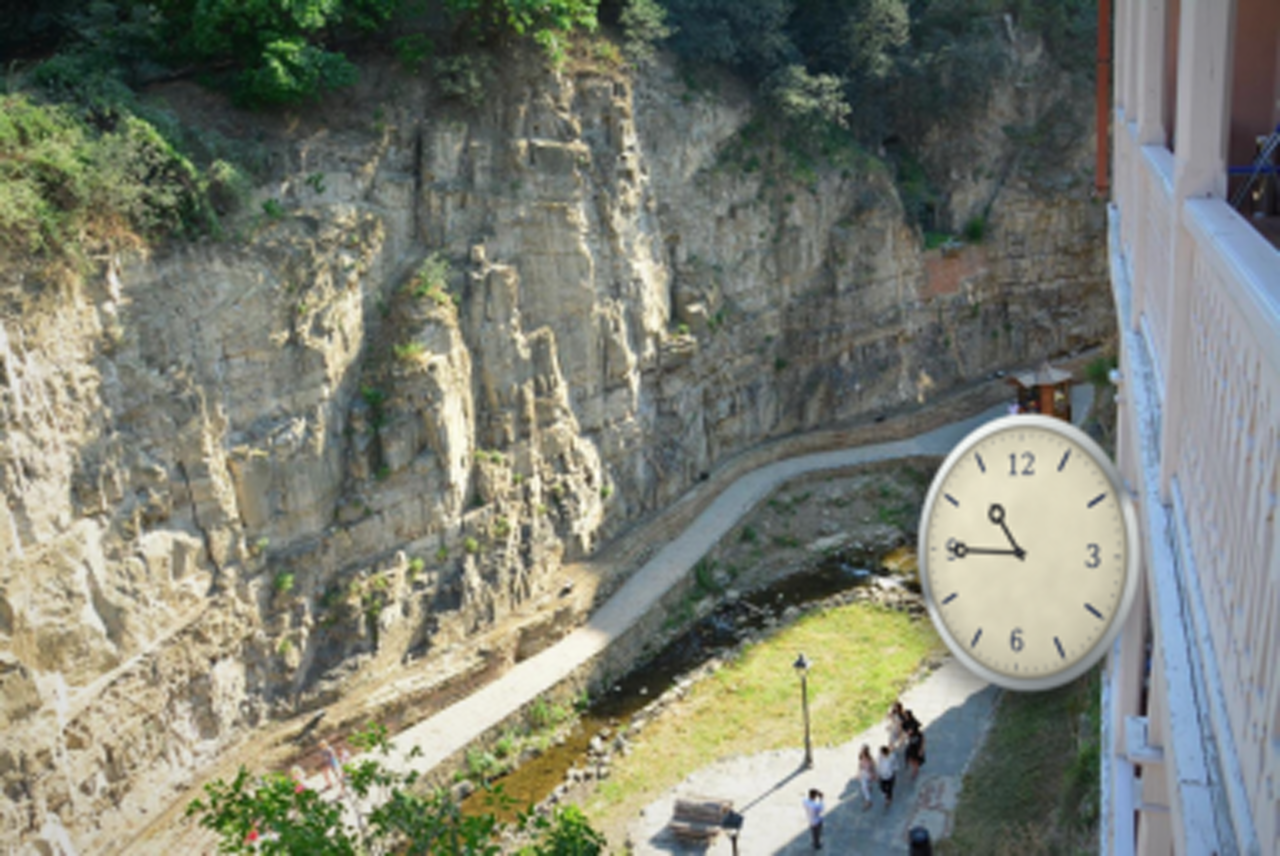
10:45
